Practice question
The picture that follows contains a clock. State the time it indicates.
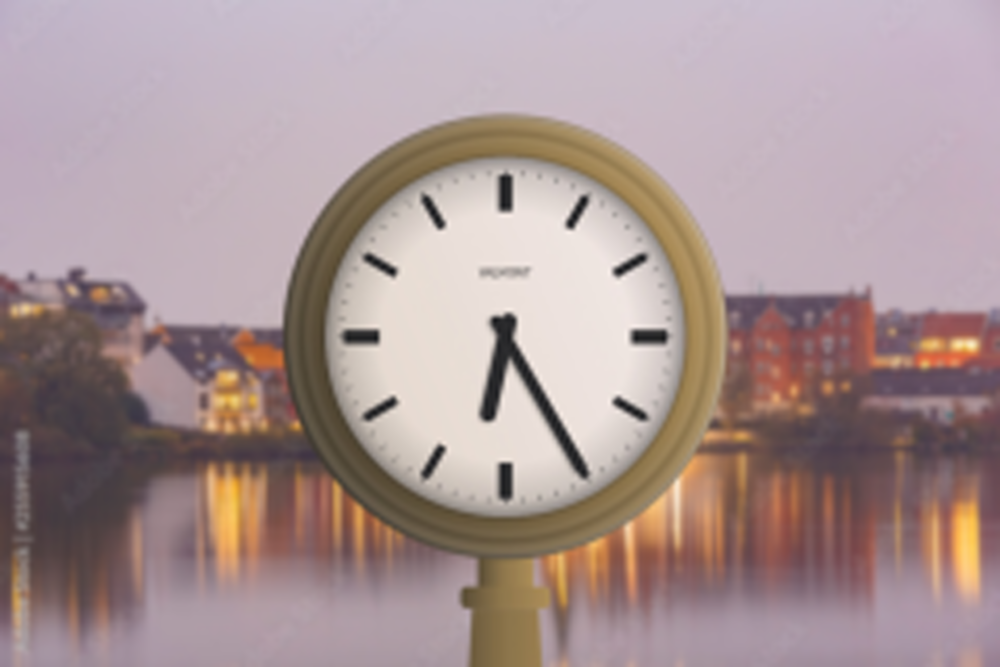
6:25
